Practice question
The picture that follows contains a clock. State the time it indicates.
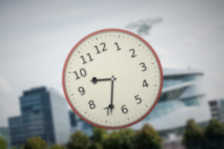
9:34
